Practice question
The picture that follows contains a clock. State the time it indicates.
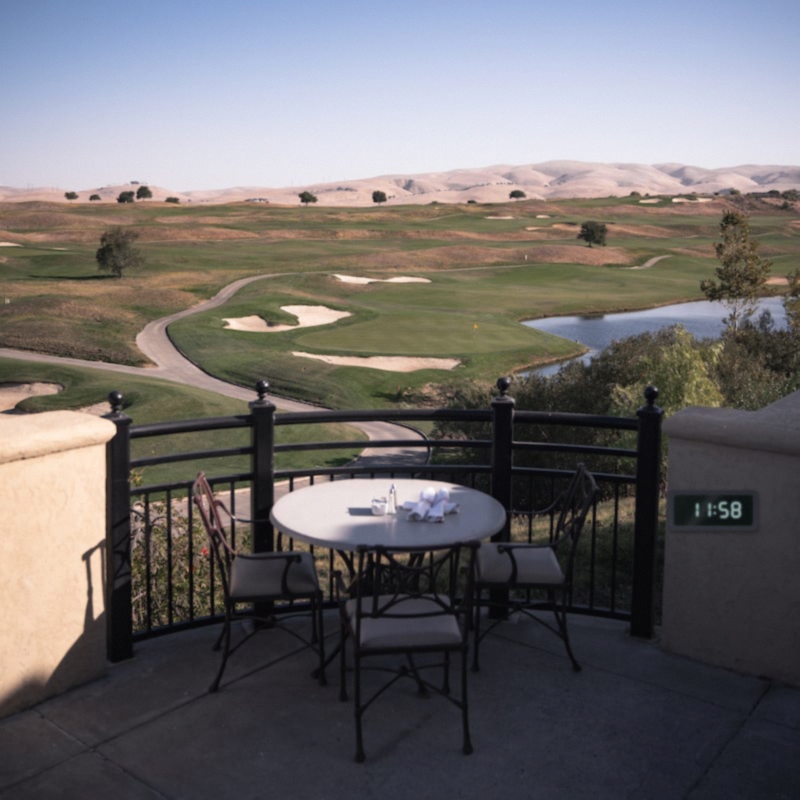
11:58
